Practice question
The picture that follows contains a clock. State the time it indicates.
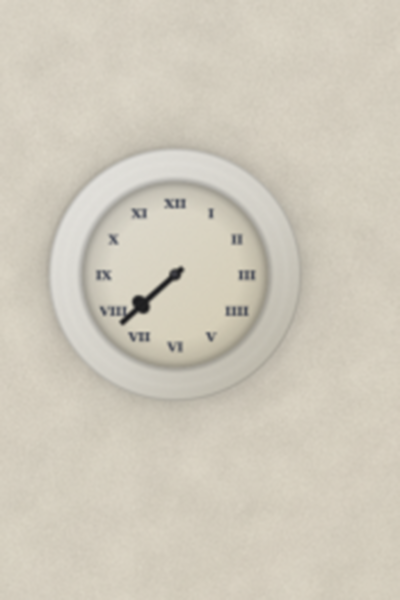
7:38
